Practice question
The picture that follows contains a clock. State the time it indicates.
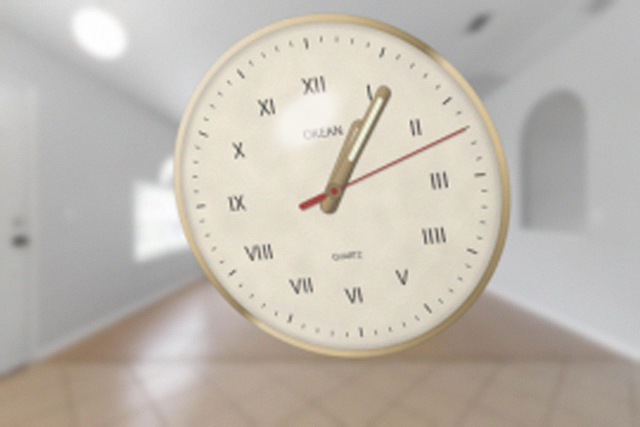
1:06:12
